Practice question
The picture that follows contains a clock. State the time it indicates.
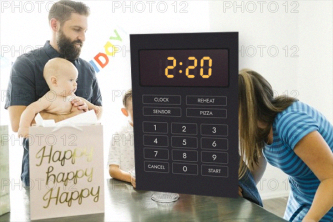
2:20
